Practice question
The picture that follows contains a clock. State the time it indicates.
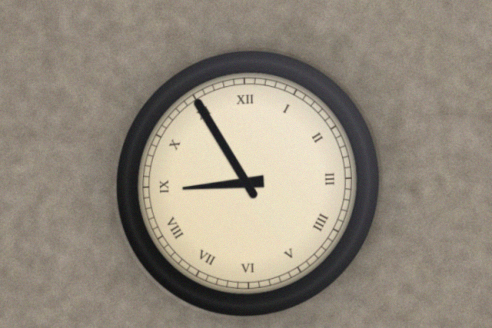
8:55
